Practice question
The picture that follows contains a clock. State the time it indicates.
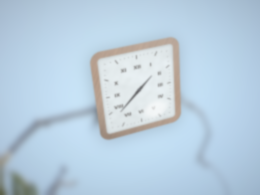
1:38
